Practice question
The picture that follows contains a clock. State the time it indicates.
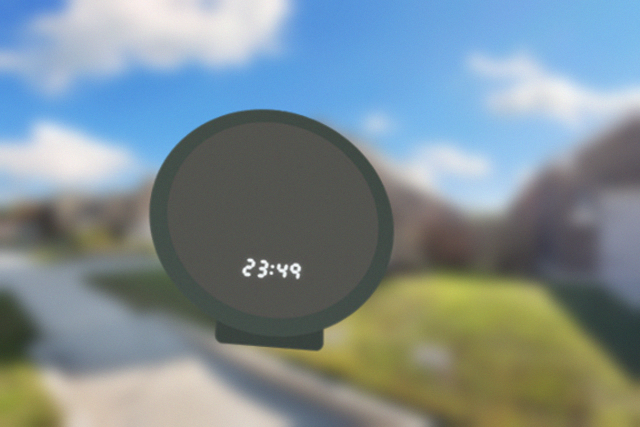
23:49
